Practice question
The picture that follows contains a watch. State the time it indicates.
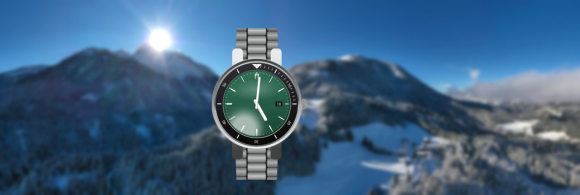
5:01
